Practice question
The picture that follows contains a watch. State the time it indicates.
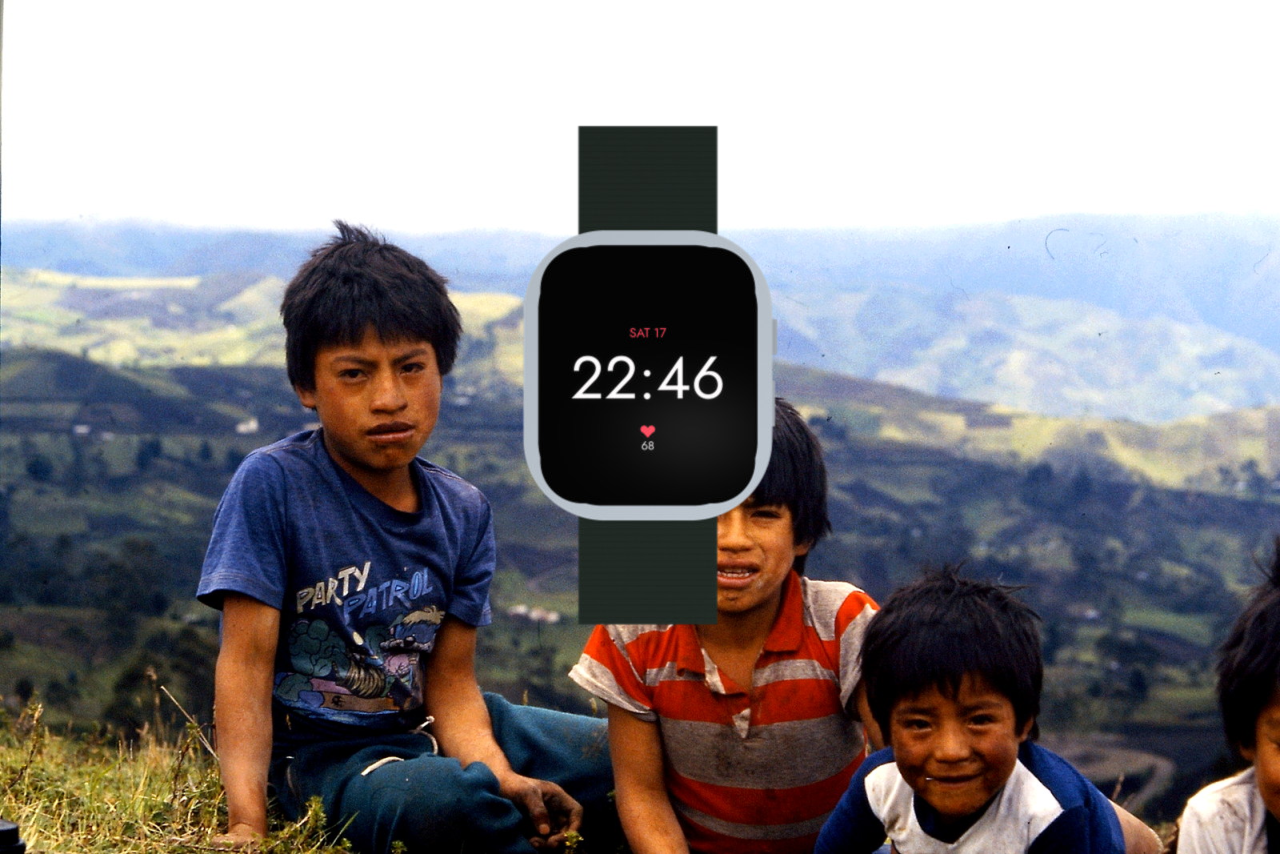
22:46
